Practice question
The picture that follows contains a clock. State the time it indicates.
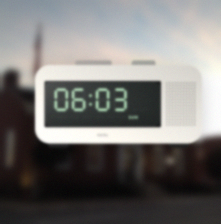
6:03
